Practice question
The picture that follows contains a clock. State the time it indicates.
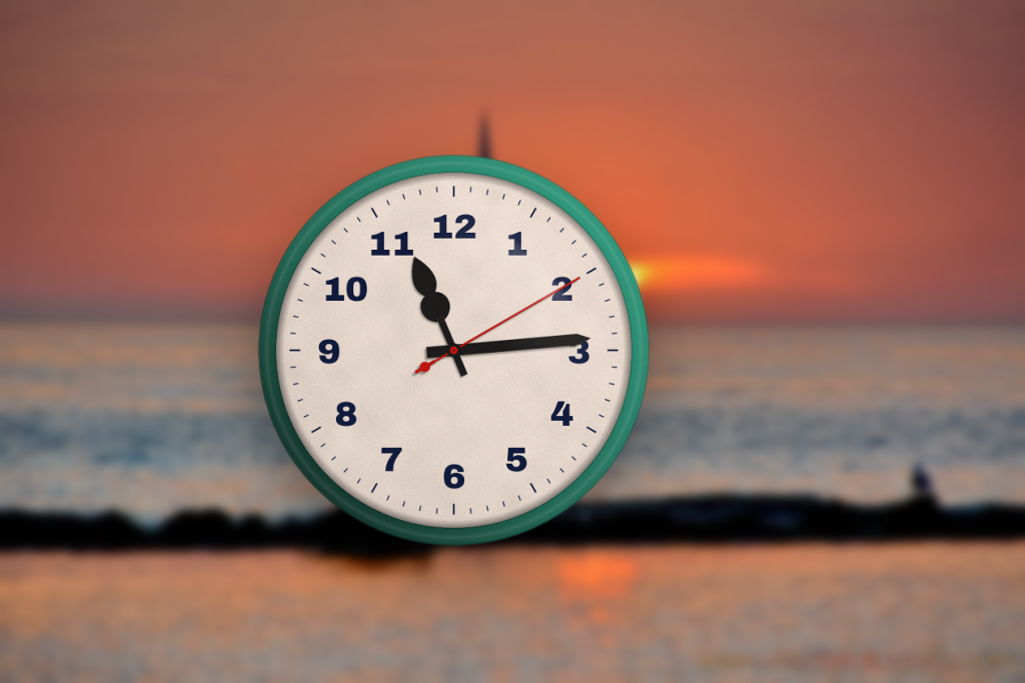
11:14:10
